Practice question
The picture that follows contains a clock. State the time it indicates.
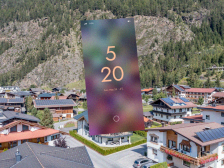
5:20
